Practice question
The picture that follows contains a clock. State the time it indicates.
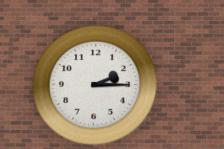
2:15
